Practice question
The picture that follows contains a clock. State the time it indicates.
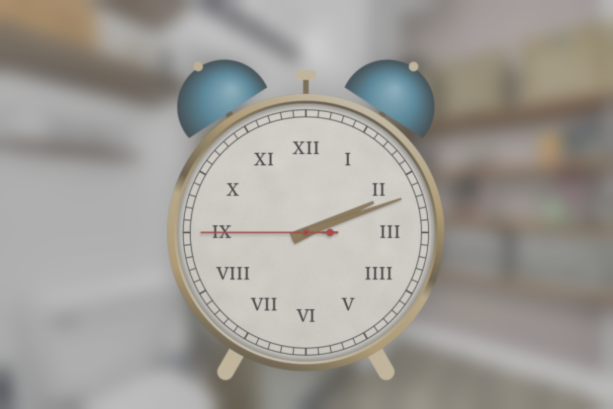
2:11:45
